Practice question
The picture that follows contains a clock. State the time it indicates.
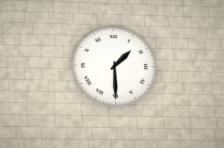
1:30
